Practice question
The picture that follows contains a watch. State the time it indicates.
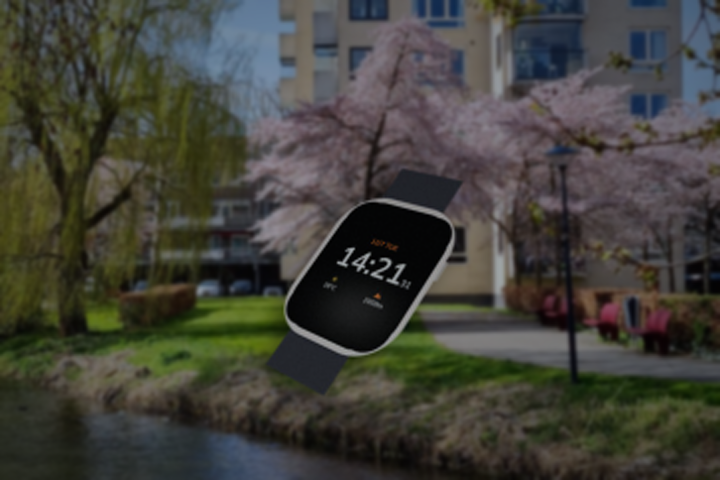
14:21
